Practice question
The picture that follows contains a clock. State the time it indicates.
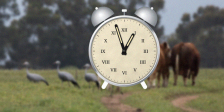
12:57
